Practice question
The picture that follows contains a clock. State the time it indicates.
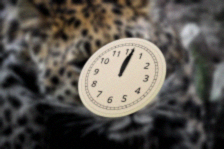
12:01
